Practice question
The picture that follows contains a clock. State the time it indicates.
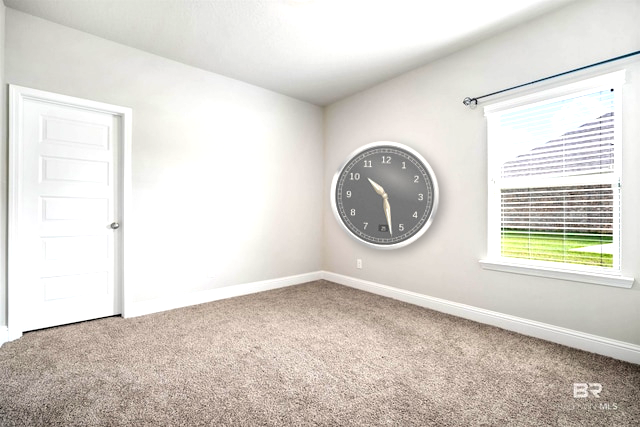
10:28
